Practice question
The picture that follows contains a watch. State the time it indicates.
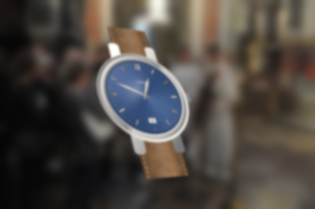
12:49
